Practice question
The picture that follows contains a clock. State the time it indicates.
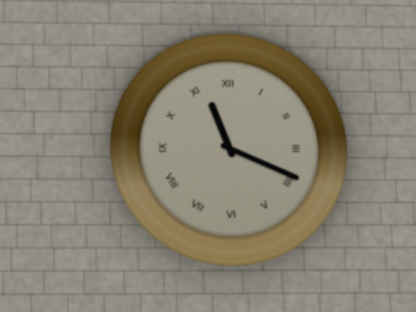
11:19
